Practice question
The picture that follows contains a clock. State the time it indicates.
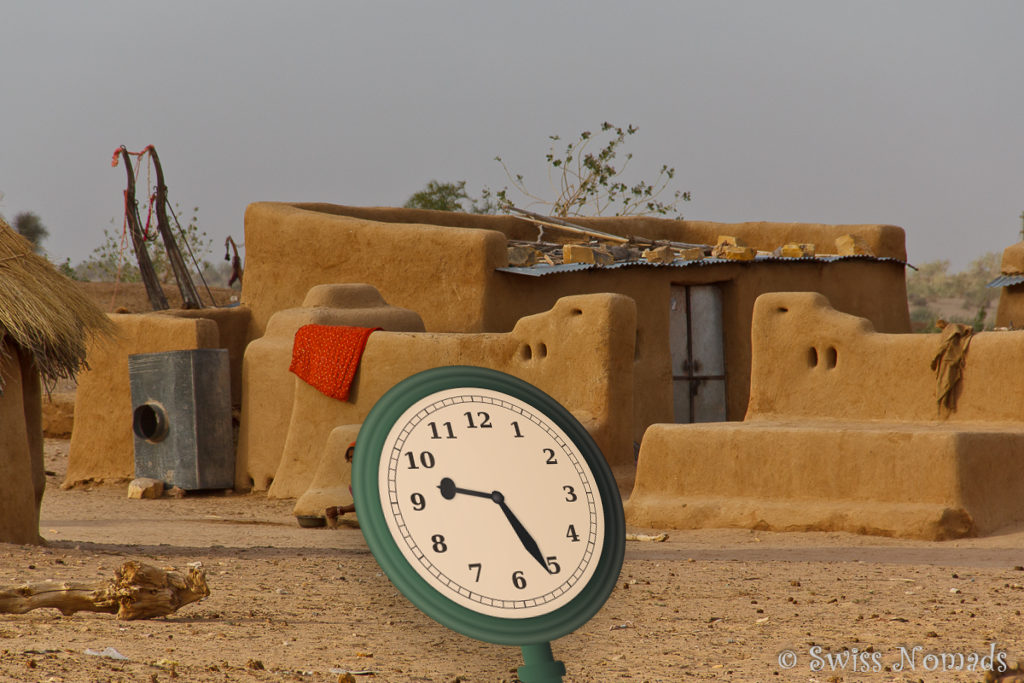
9:26
